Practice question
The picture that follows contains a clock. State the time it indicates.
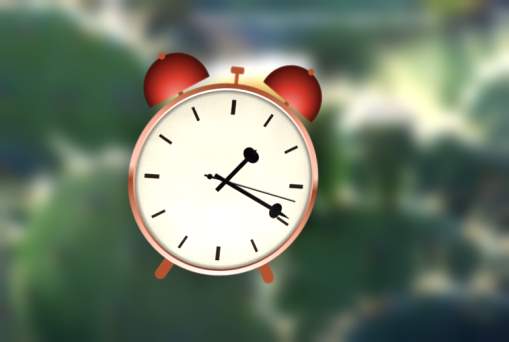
1:19:17
